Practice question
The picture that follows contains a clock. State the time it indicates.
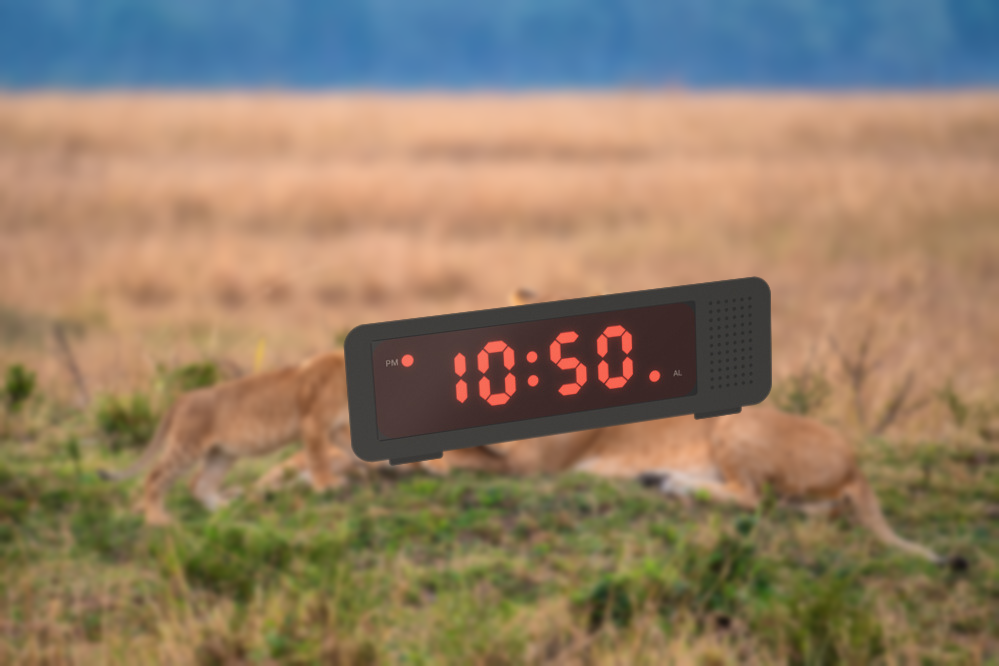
10:50
